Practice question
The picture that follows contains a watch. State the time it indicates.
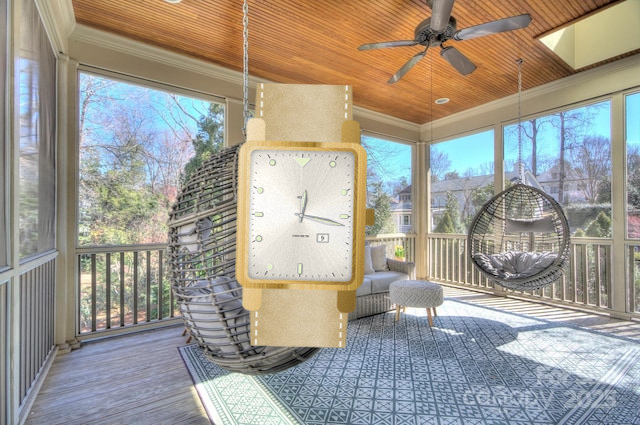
12:17
